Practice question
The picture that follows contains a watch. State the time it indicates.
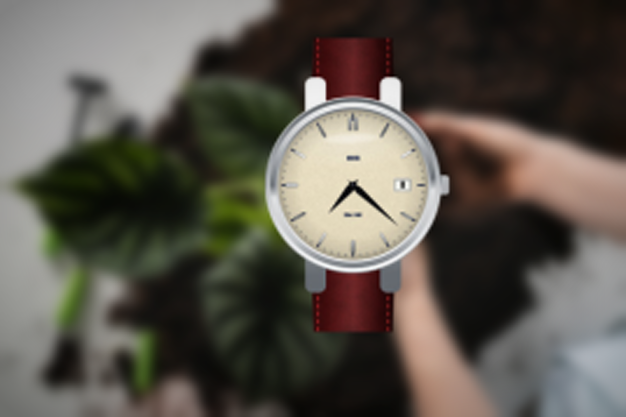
7:22
